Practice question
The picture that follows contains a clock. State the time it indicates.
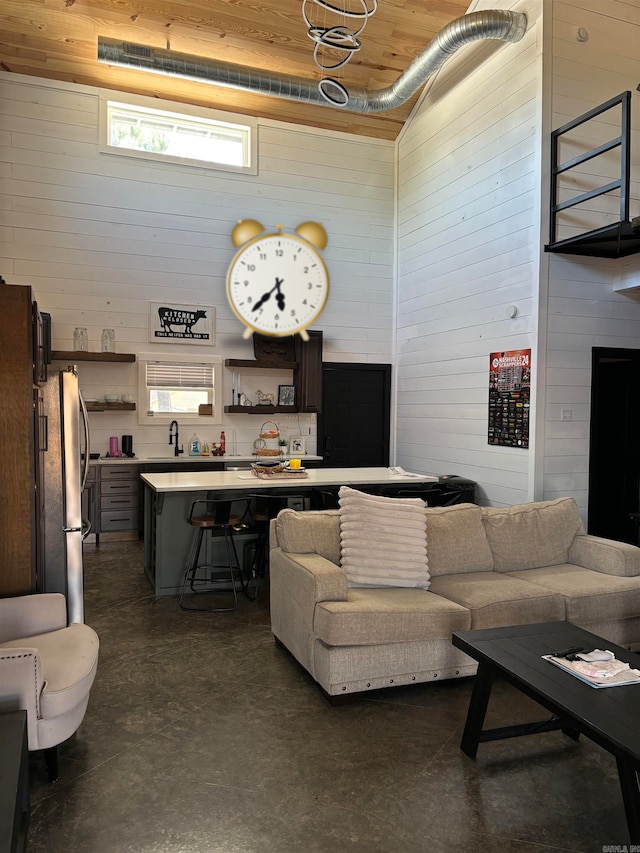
5:37
